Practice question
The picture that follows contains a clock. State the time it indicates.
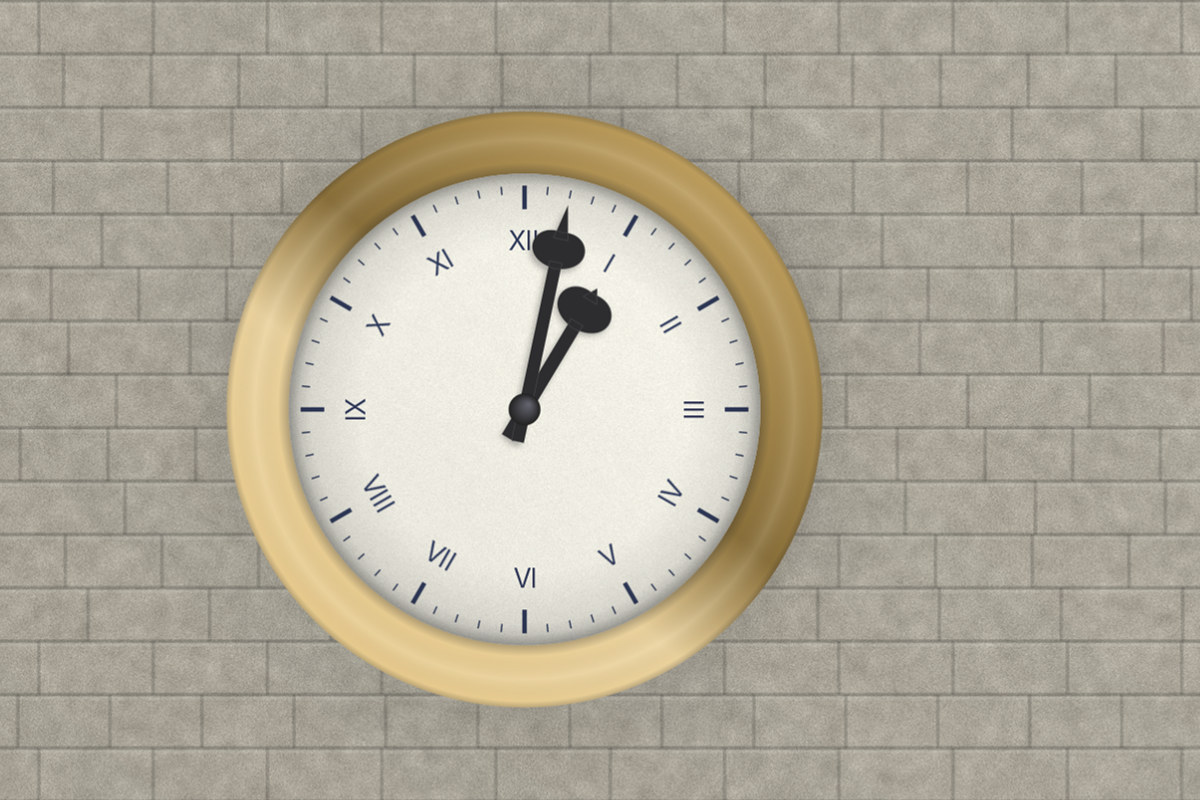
1:02
